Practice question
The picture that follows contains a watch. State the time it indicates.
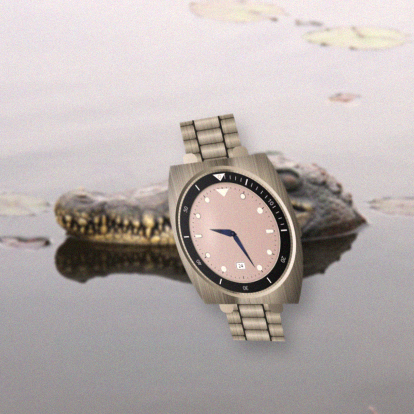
9:26
